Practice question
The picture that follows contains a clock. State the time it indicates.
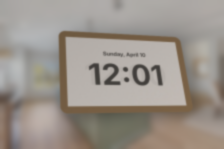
12:01
